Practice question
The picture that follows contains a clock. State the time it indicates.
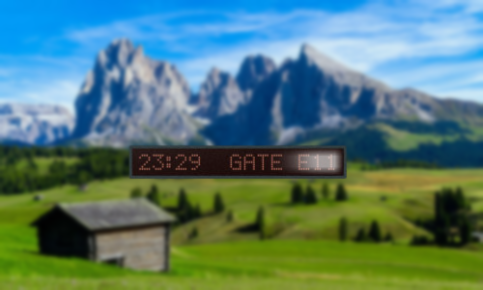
23:29
